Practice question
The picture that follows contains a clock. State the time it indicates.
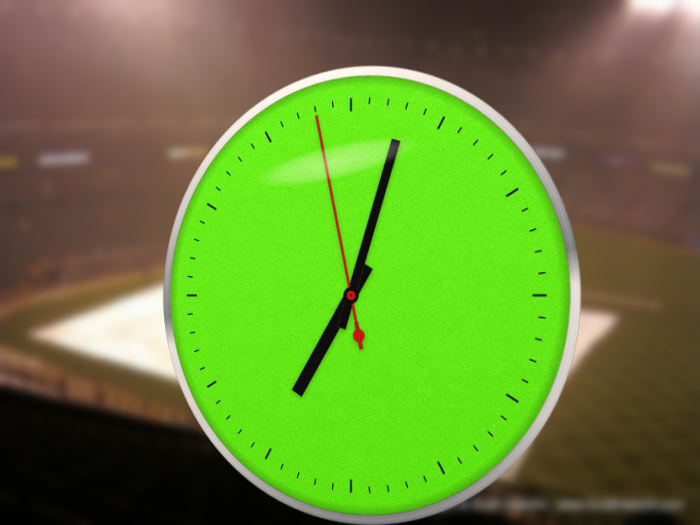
7:02:58
